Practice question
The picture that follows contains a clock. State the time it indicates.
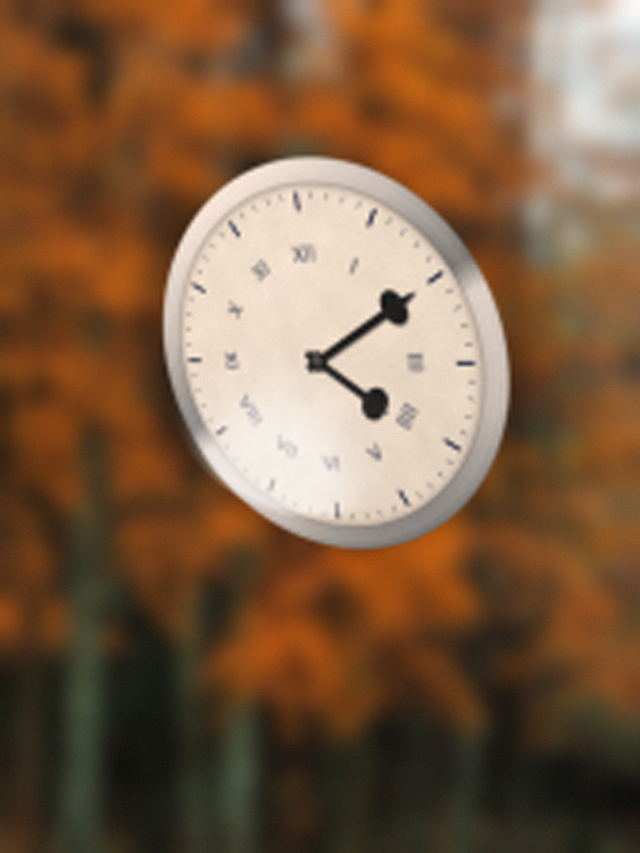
4:10
